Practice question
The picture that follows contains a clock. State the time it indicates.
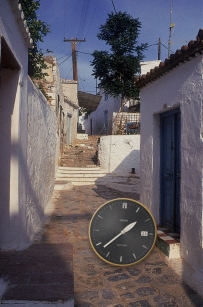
1:38
